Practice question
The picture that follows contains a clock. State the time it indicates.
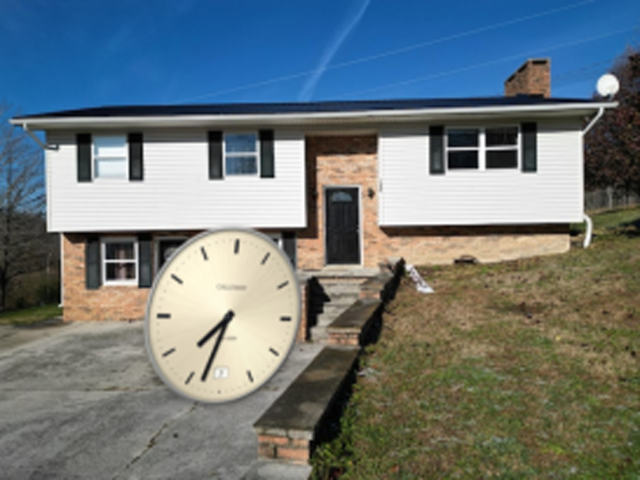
7:33
